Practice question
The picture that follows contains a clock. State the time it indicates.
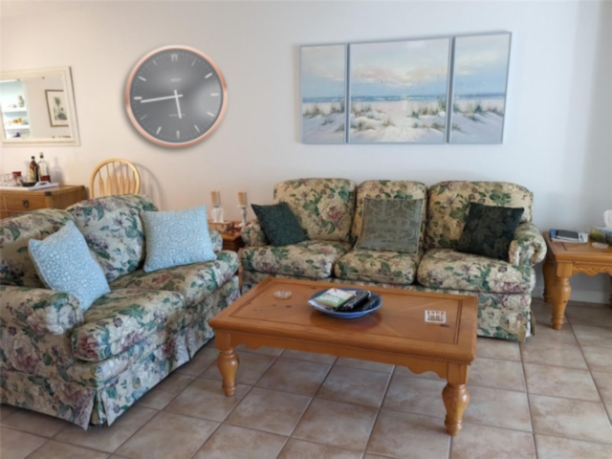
5:44
